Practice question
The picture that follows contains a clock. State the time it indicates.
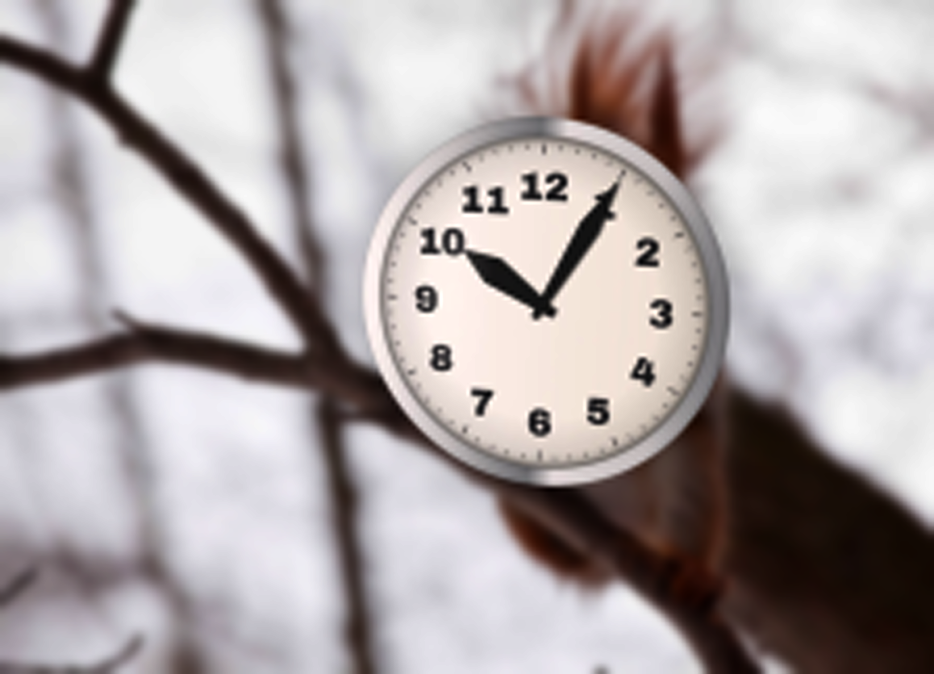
10:05
